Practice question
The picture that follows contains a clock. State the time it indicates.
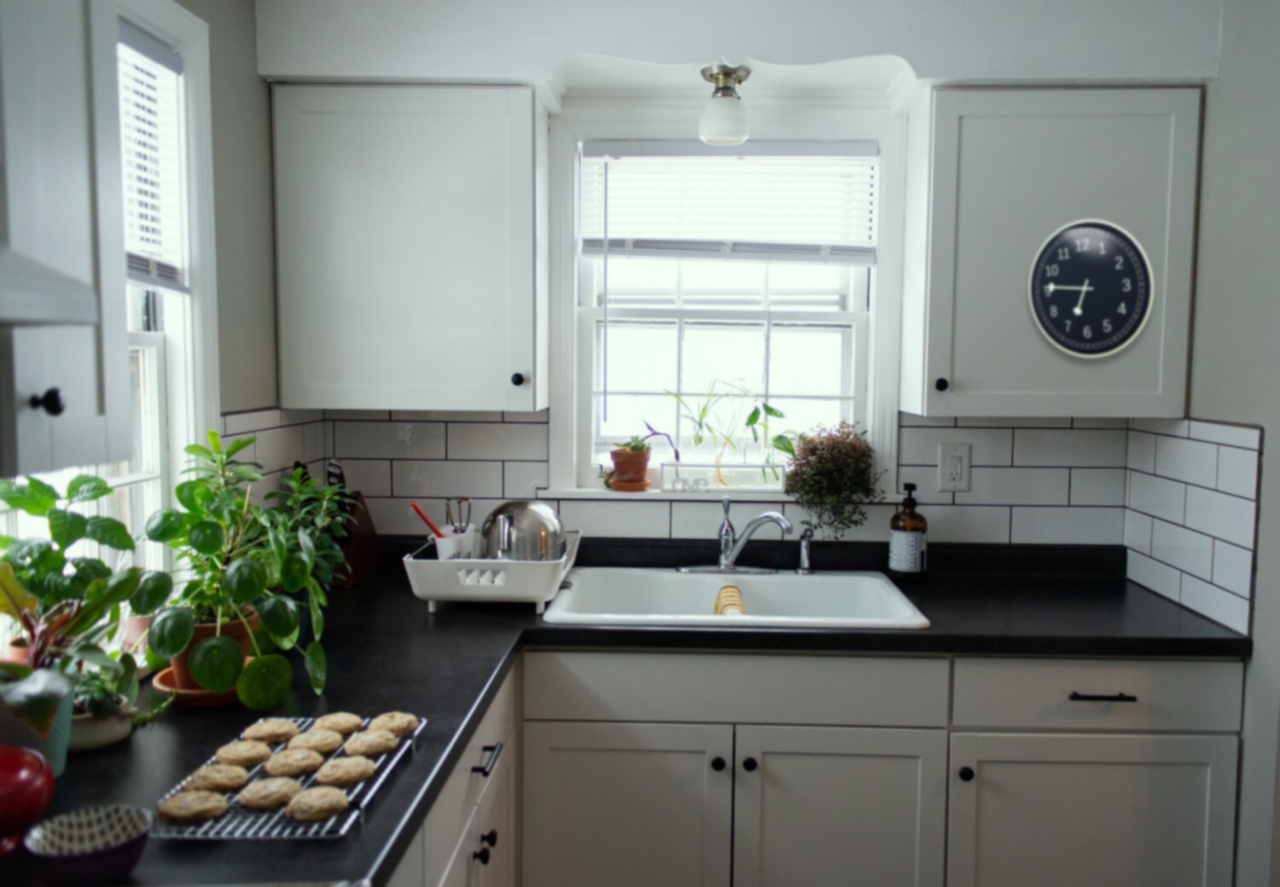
6:46
